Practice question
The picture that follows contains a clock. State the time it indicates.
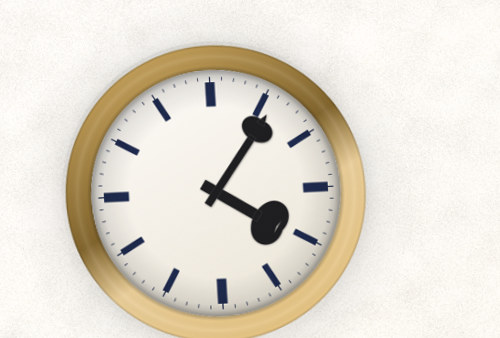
4:06
